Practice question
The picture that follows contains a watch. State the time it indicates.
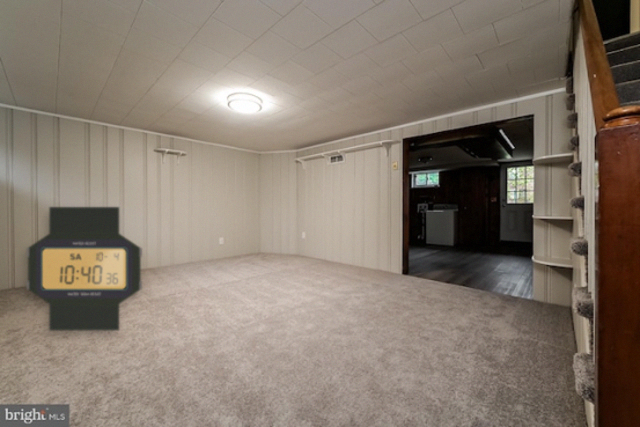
10:40:36
